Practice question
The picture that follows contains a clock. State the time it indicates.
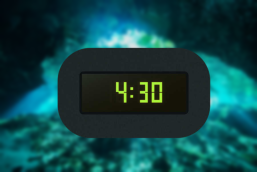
4:30
